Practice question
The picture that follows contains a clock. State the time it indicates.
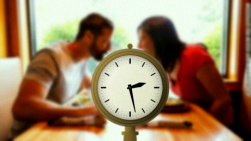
2:28
